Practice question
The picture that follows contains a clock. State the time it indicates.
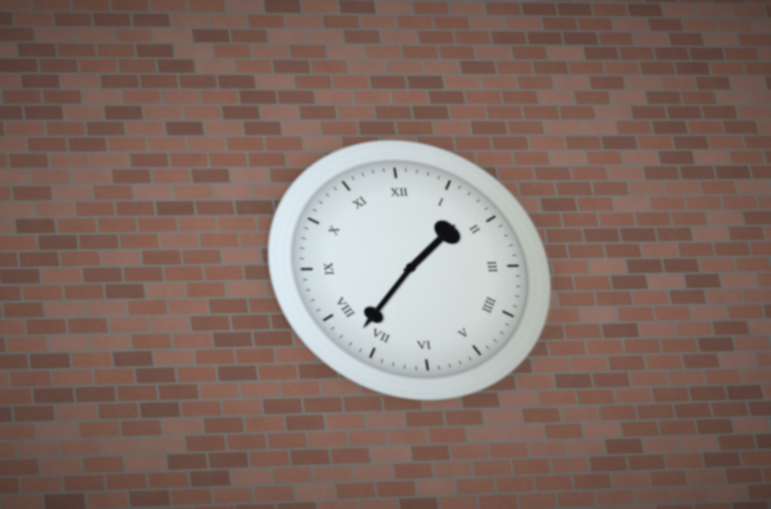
1:37
